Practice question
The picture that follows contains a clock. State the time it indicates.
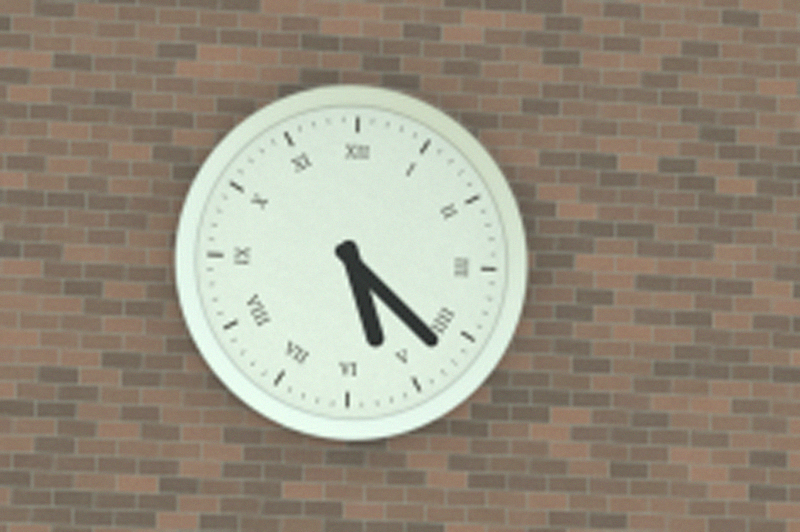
5:22
